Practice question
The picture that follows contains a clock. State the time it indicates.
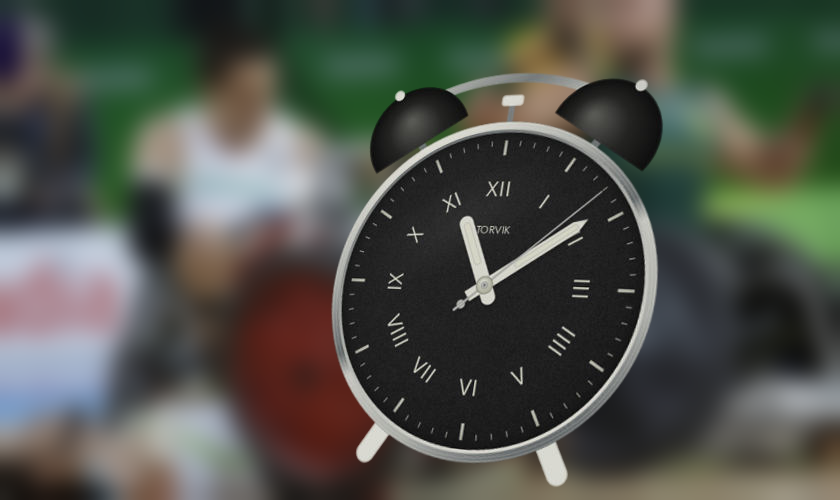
11:09:08
